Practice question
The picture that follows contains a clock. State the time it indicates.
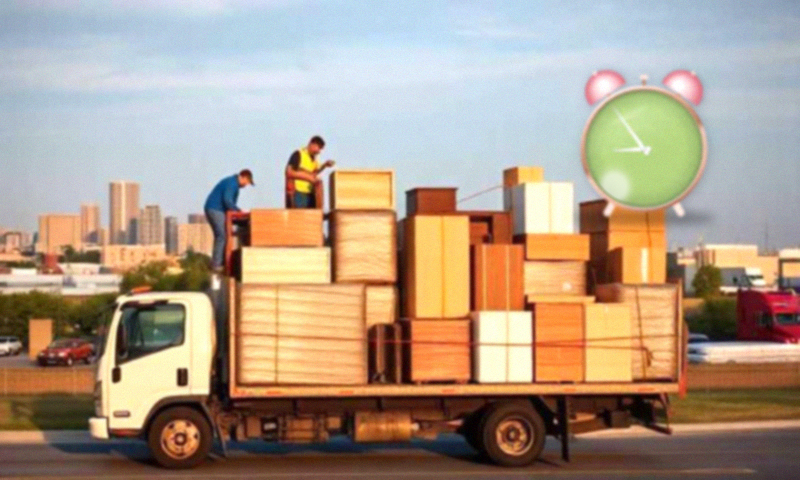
8:54
